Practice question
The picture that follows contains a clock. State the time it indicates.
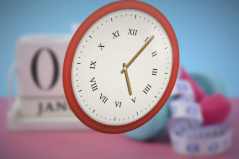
5:06
